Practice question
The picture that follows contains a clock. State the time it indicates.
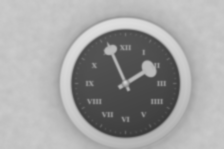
1:56
